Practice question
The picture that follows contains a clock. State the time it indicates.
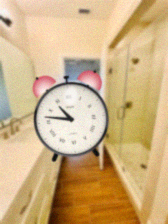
10:47
